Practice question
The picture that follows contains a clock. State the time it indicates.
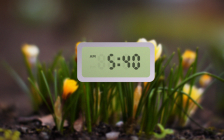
5:40
